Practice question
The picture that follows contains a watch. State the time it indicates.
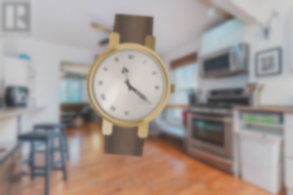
11:21
